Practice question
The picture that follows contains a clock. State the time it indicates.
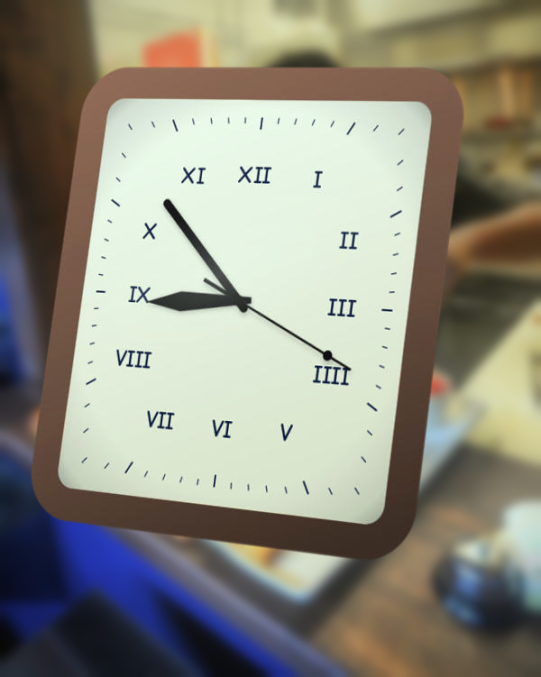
8:52:19
